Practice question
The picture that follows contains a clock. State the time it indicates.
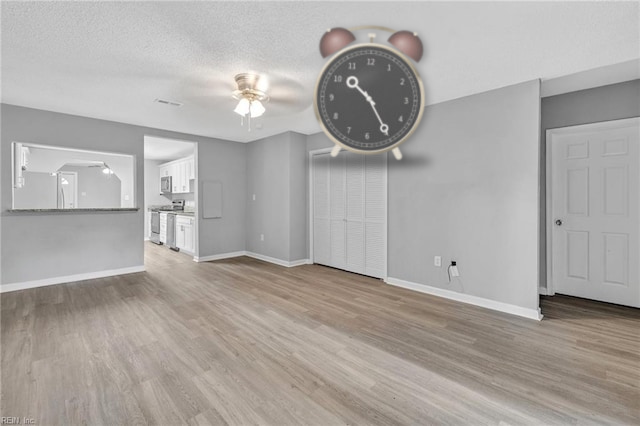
10:25
